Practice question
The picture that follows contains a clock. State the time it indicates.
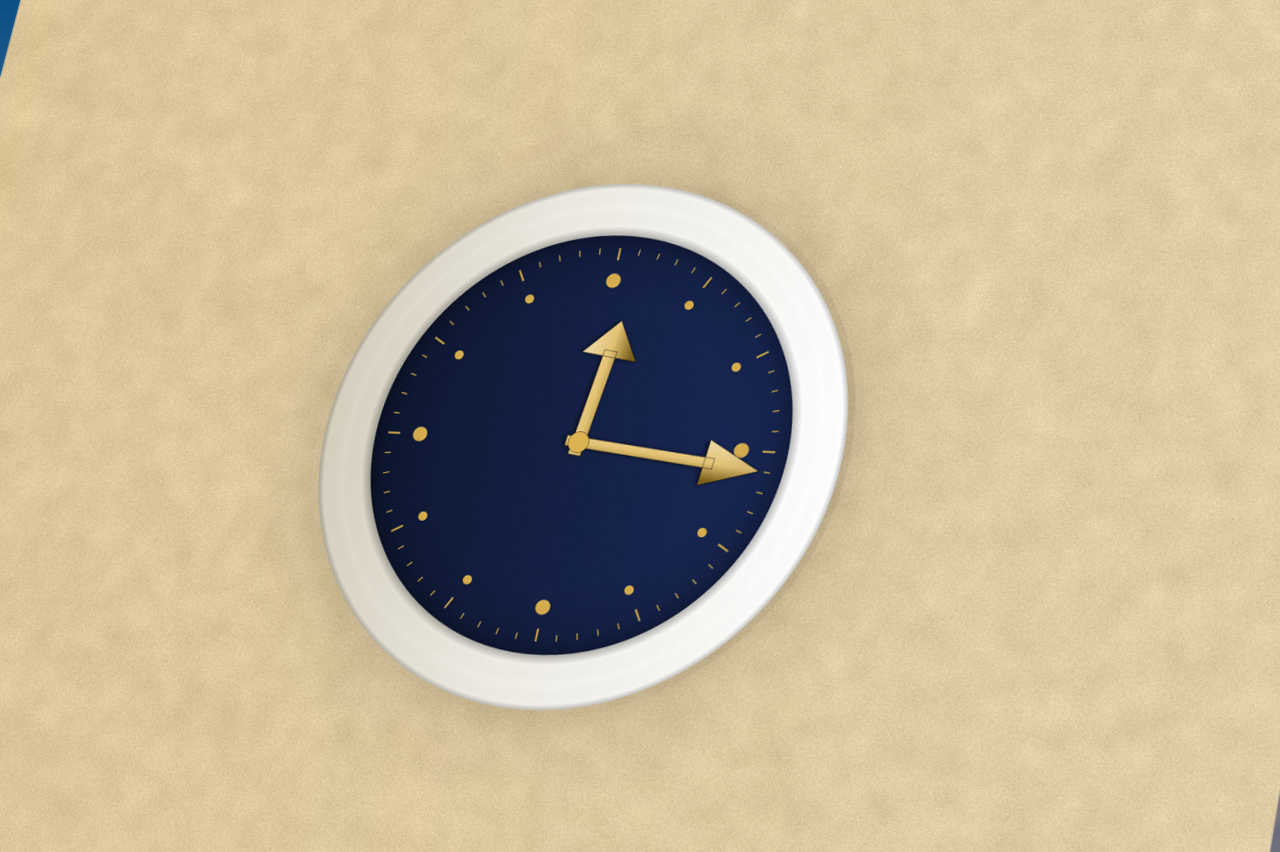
12:16
